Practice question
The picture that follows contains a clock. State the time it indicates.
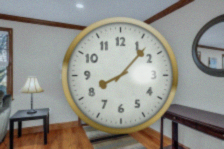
8:07
